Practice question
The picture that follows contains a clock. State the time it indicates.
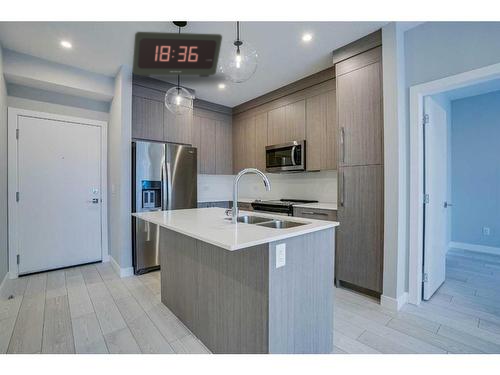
18:36
